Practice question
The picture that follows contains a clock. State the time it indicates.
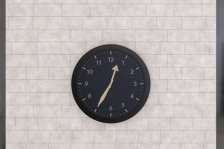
12:35
